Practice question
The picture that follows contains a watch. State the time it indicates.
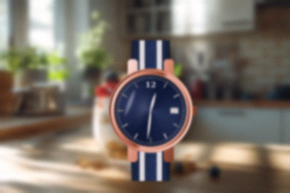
12:31
